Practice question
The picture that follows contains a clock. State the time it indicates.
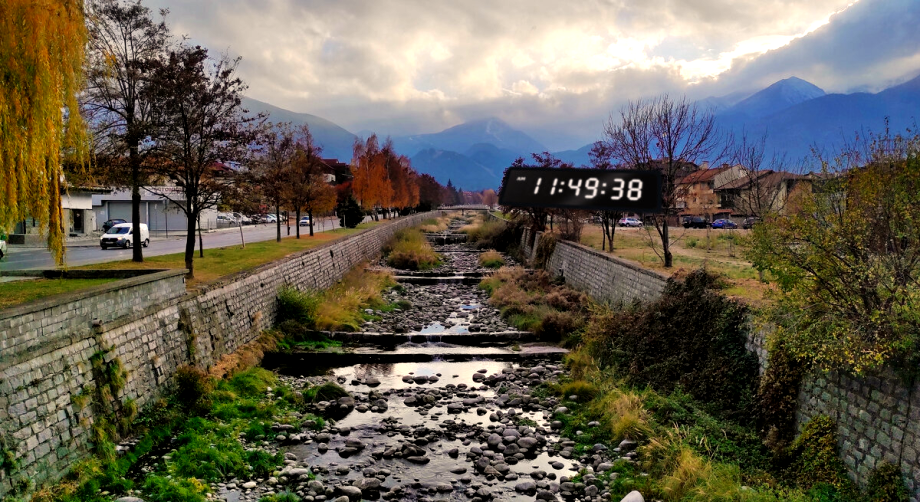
11:49:38
